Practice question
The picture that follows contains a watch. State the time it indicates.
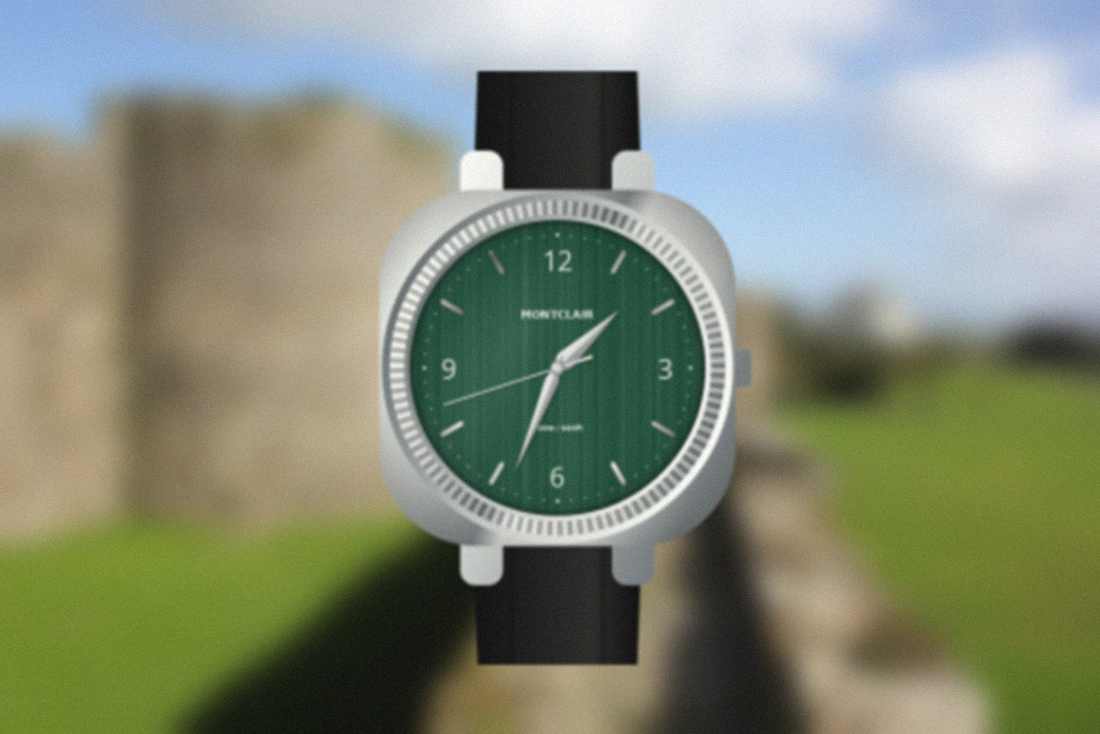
1:33:42
